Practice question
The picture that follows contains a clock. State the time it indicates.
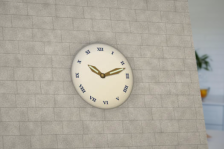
10:12
